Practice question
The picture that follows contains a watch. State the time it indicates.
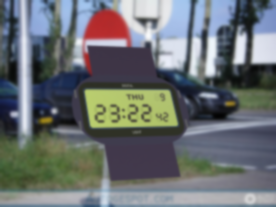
23:22
